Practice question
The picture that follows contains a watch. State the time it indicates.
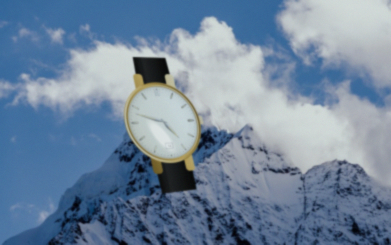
4:48
